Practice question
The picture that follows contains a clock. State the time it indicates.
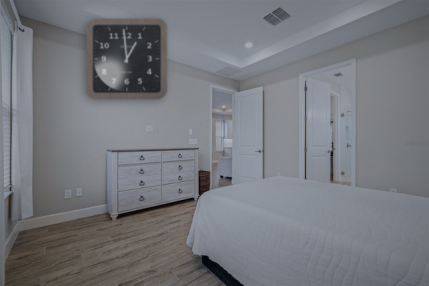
12:59
